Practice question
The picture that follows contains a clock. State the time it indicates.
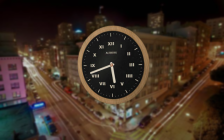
5:42
